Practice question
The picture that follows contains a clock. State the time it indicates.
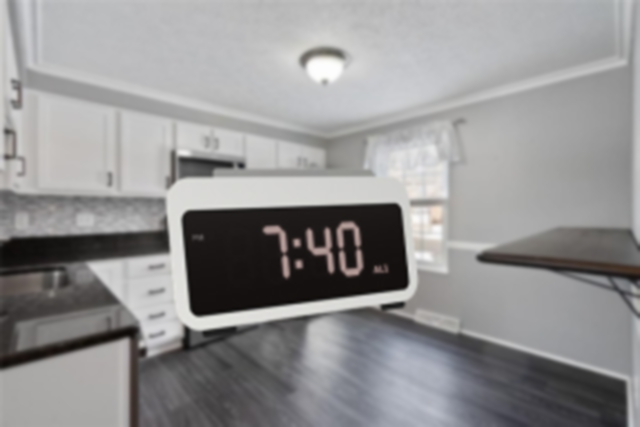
7:40
